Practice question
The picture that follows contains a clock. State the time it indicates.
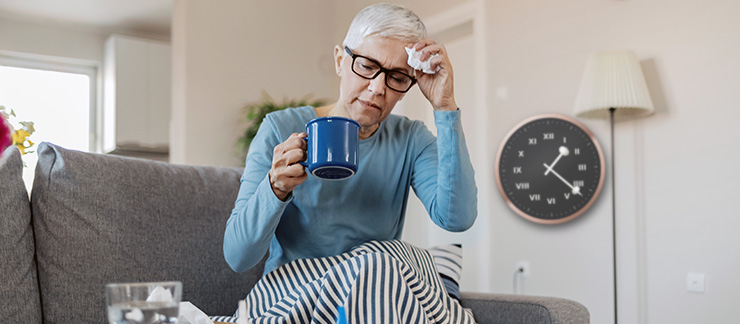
1:22
